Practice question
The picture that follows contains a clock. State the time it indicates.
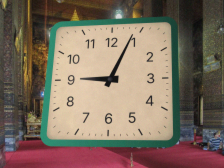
9:04
